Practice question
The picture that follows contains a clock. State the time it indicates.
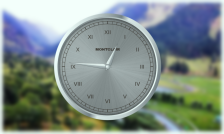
12:46
